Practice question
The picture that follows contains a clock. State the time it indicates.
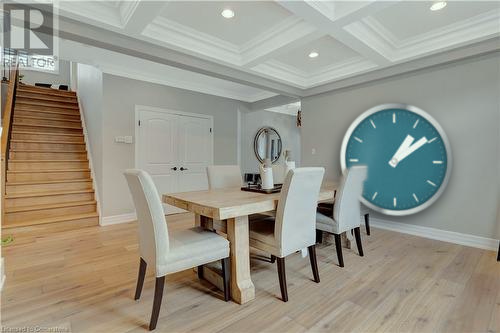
1:09
